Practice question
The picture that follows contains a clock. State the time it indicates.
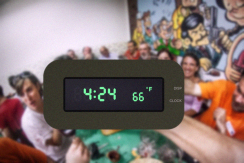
4:24
